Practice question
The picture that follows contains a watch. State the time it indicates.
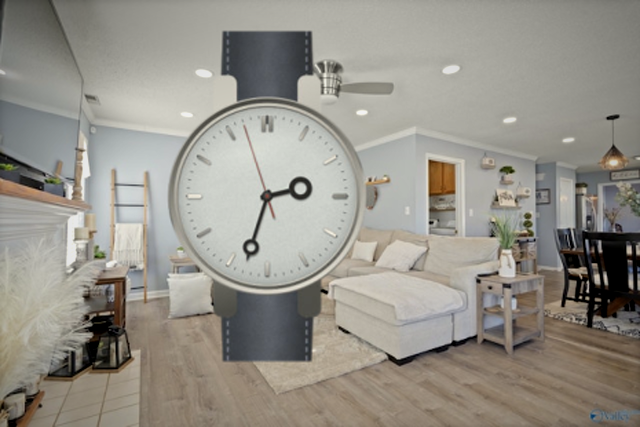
2:32:57
